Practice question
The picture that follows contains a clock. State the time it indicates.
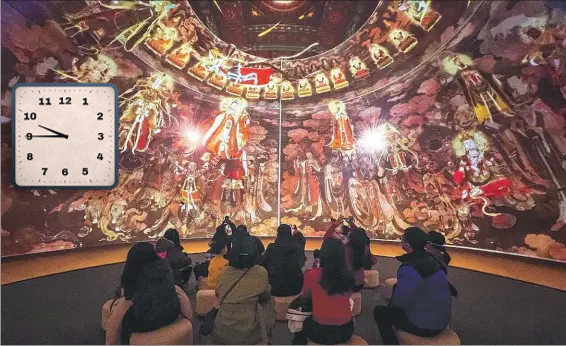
9:45
